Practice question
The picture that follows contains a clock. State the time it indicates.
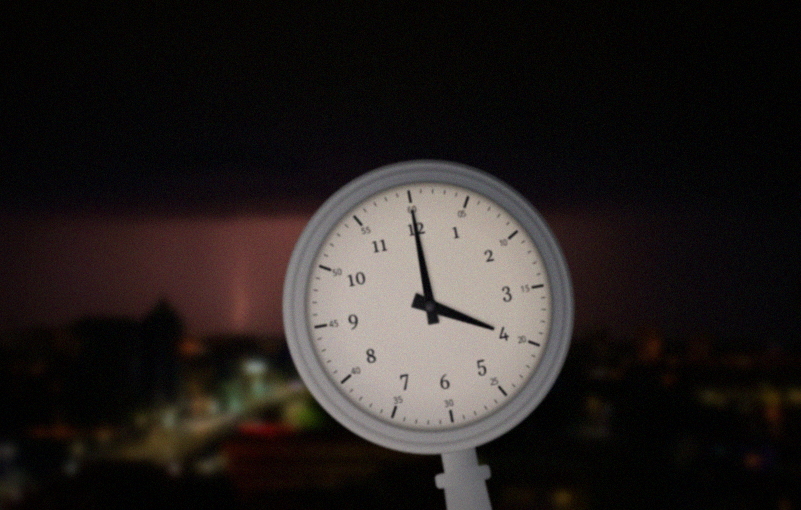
4:00
